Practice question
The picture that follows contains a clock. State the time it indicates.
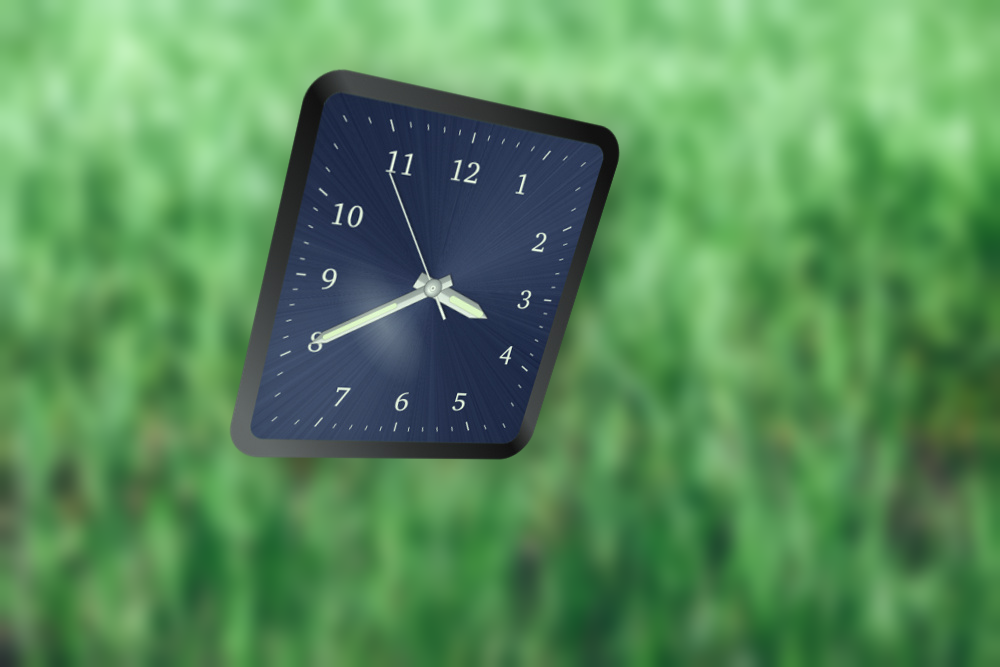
3:39:54
